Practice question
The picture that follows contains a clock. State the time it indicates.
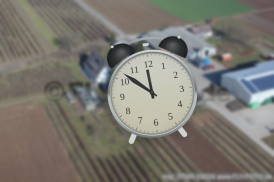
11:52
